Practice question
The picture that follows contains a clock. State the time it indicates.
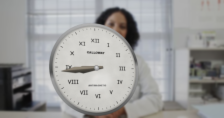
8:44
